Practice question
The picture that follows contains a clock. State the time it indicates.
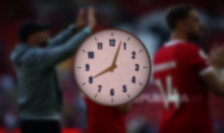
8:03
